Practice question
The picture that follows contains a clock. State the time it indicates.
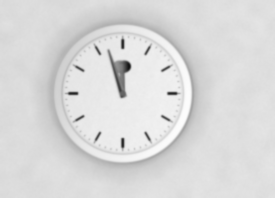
11:57
